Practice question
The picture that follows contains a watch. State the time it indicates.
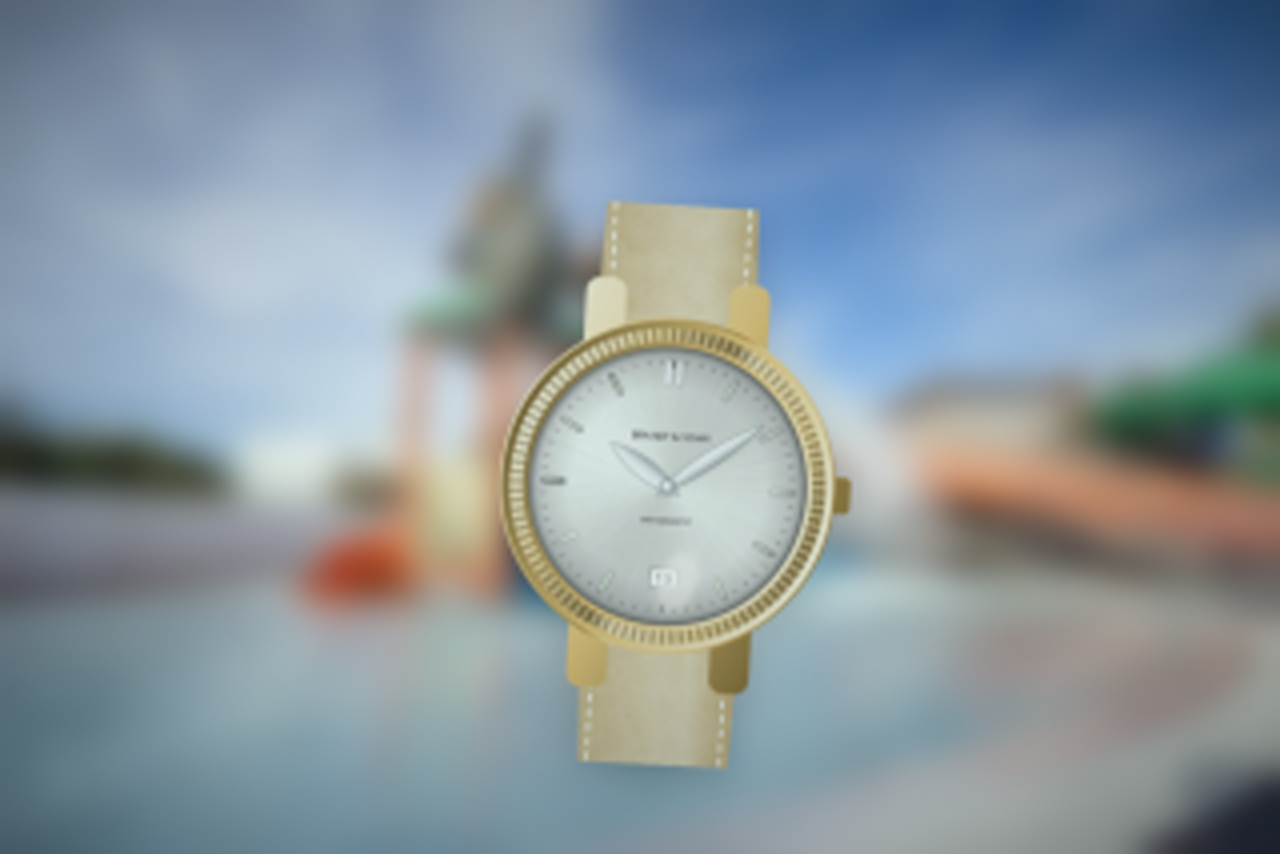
10:09
